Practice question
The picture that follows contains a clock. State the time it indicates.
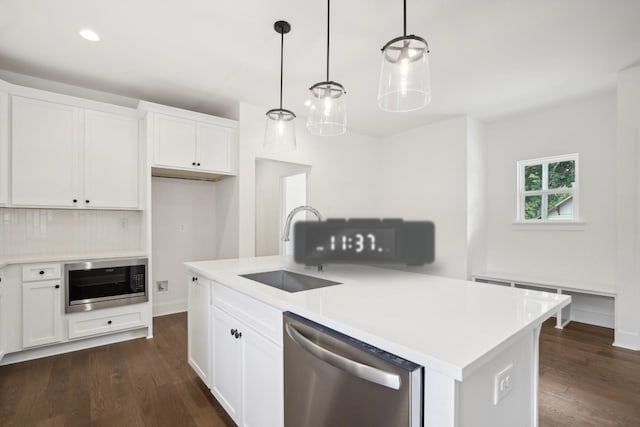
11:37
